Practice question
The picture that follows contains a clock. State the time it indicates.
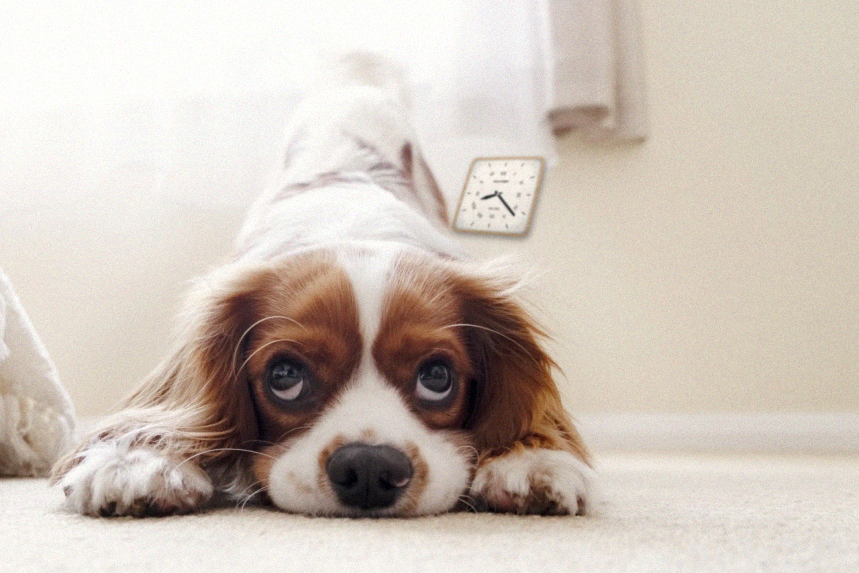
8:22
